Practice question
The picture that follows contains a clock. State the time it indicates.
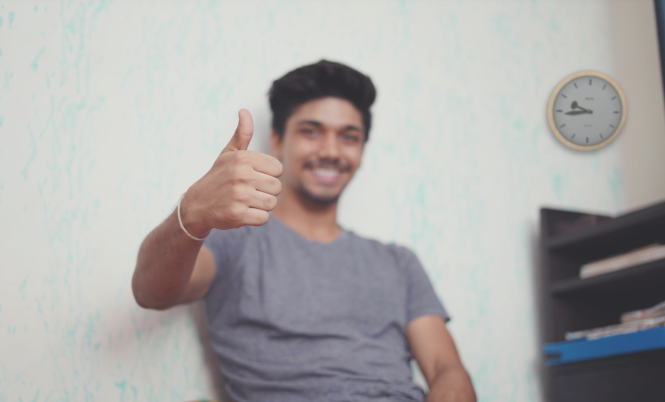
9:44
